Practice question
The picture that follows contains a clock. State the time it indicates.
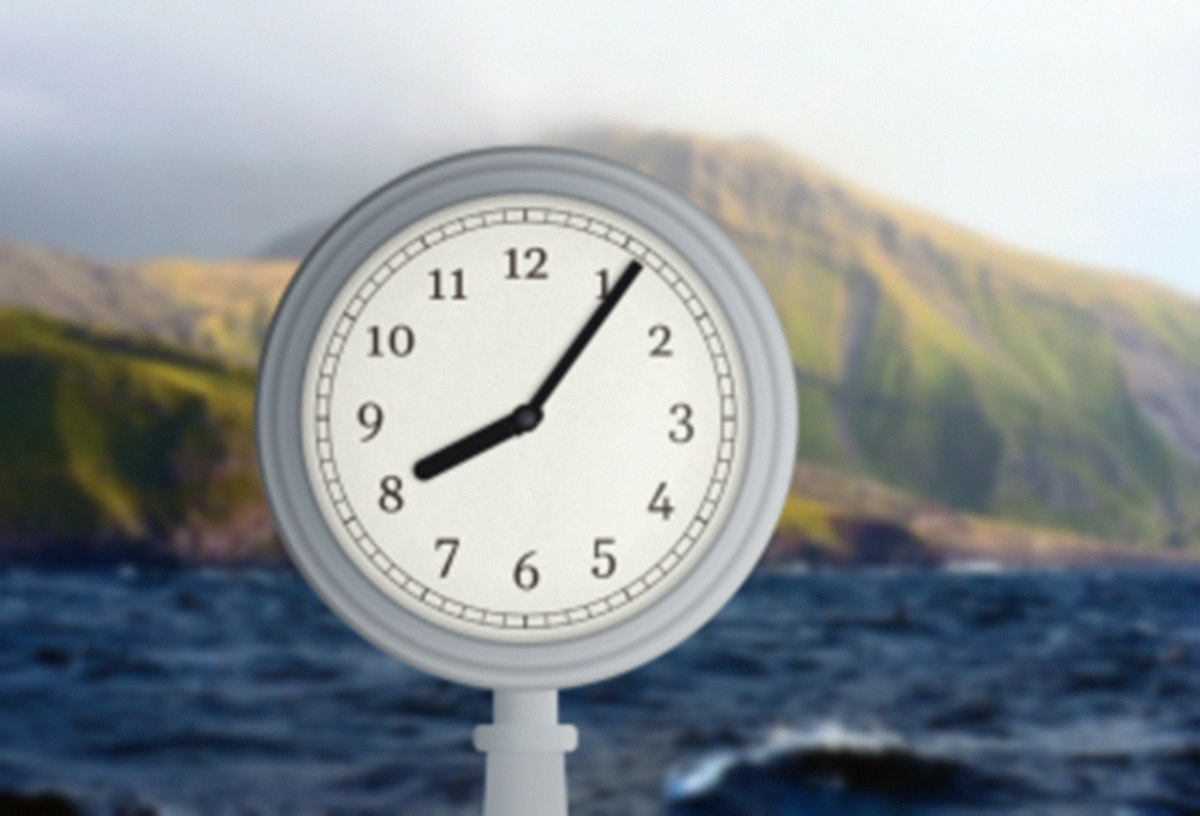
8:06
